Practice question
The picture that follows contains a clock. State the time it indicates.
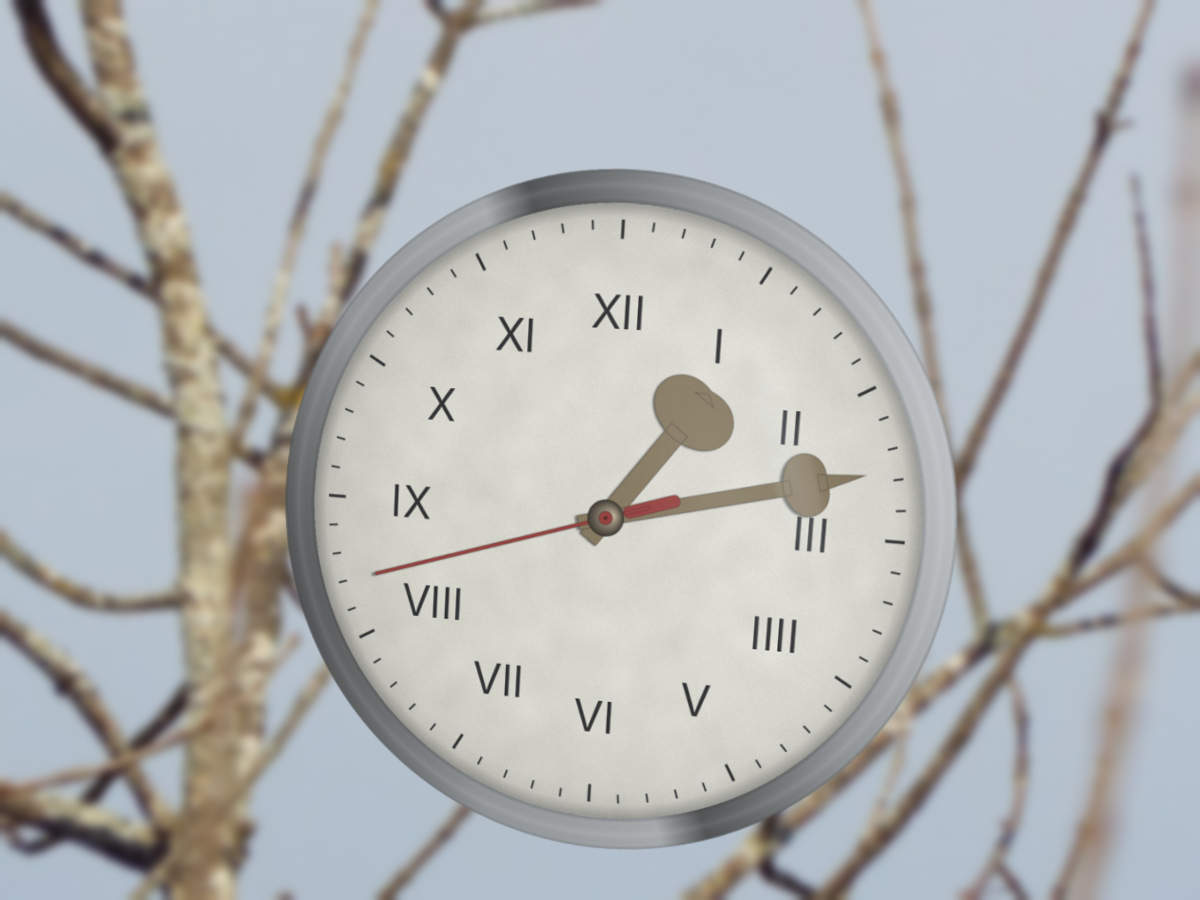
1:12:42
